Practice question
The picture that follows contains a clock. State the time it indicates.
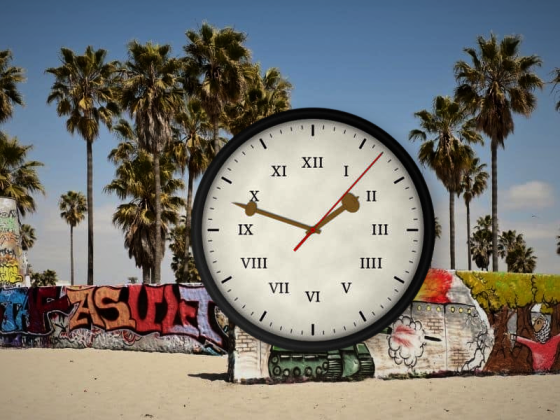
1:48:07
